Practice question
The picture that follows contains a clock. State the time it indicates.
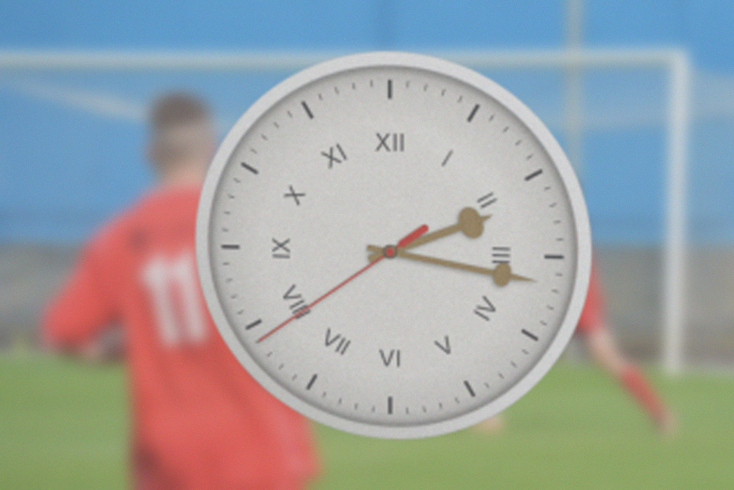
2:16:39
